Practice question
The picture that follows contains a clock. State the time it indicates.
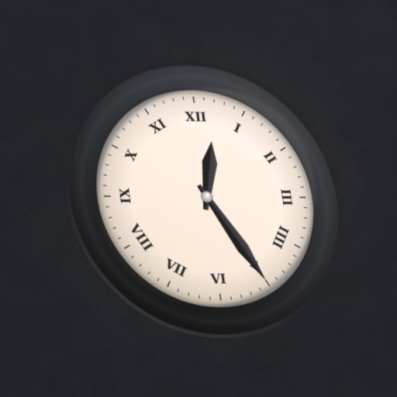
12:25
